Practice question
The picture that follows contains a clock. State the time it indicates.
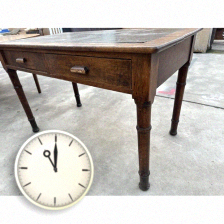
11:00
